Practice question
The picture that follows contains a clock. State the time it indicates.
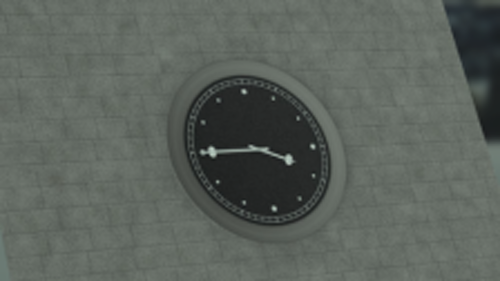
3:45
